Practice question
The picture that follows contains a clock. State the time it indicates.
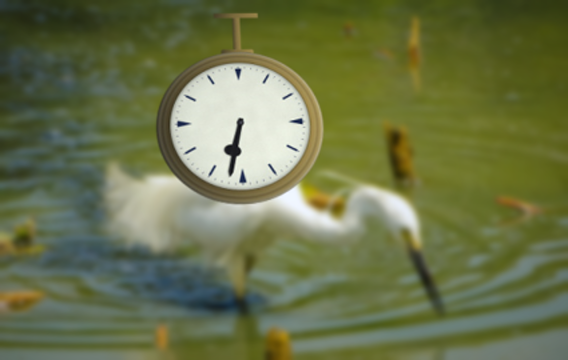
6:32
